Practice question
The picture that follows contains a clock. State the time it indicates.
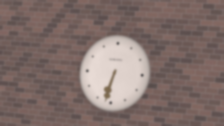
6:32
